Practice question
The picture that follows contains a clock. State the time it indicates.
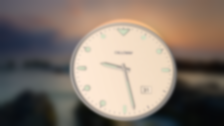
9:28
